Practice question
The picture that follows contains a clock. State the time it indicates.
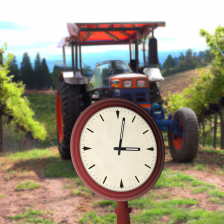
3:02
